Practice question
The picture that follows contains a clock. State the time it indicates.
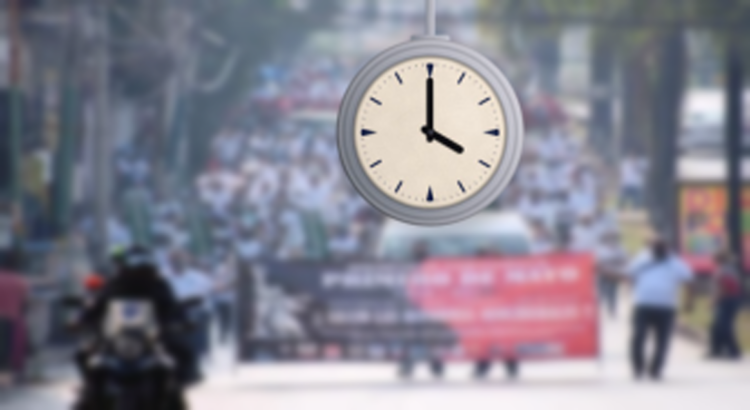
4:00
